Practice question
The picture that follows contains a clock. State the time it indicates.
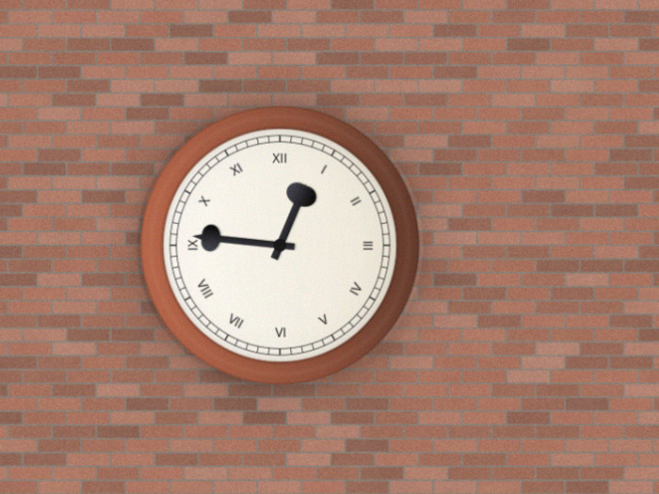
12:46
